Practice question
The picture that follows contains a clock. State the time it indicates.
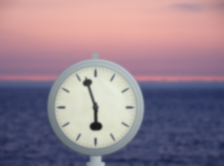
5:57
